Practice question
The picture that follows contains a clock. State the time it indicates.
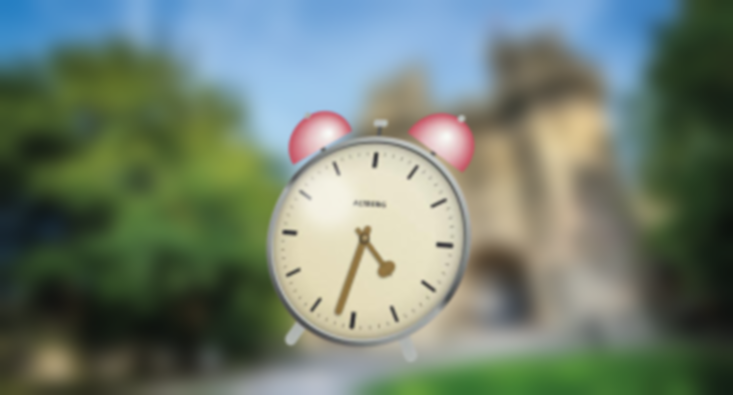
4:32
